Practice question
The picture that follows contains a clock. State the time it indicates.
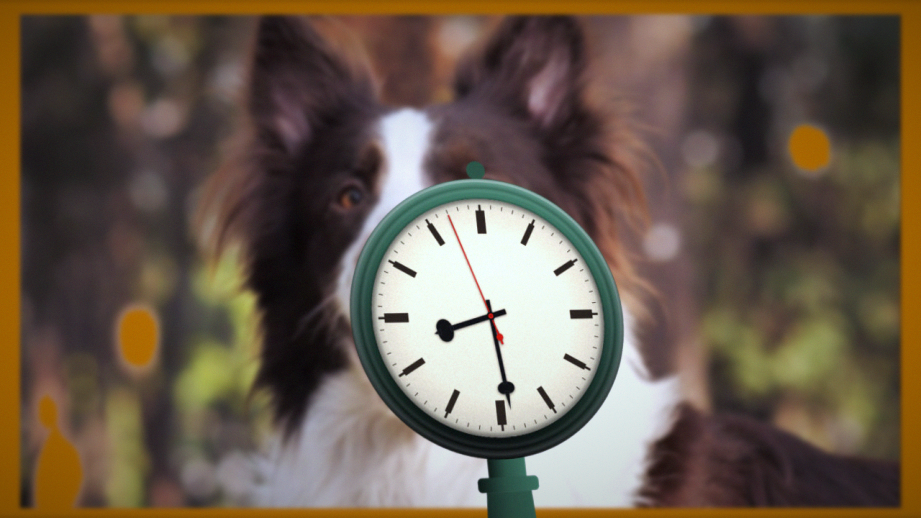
8:28:57
